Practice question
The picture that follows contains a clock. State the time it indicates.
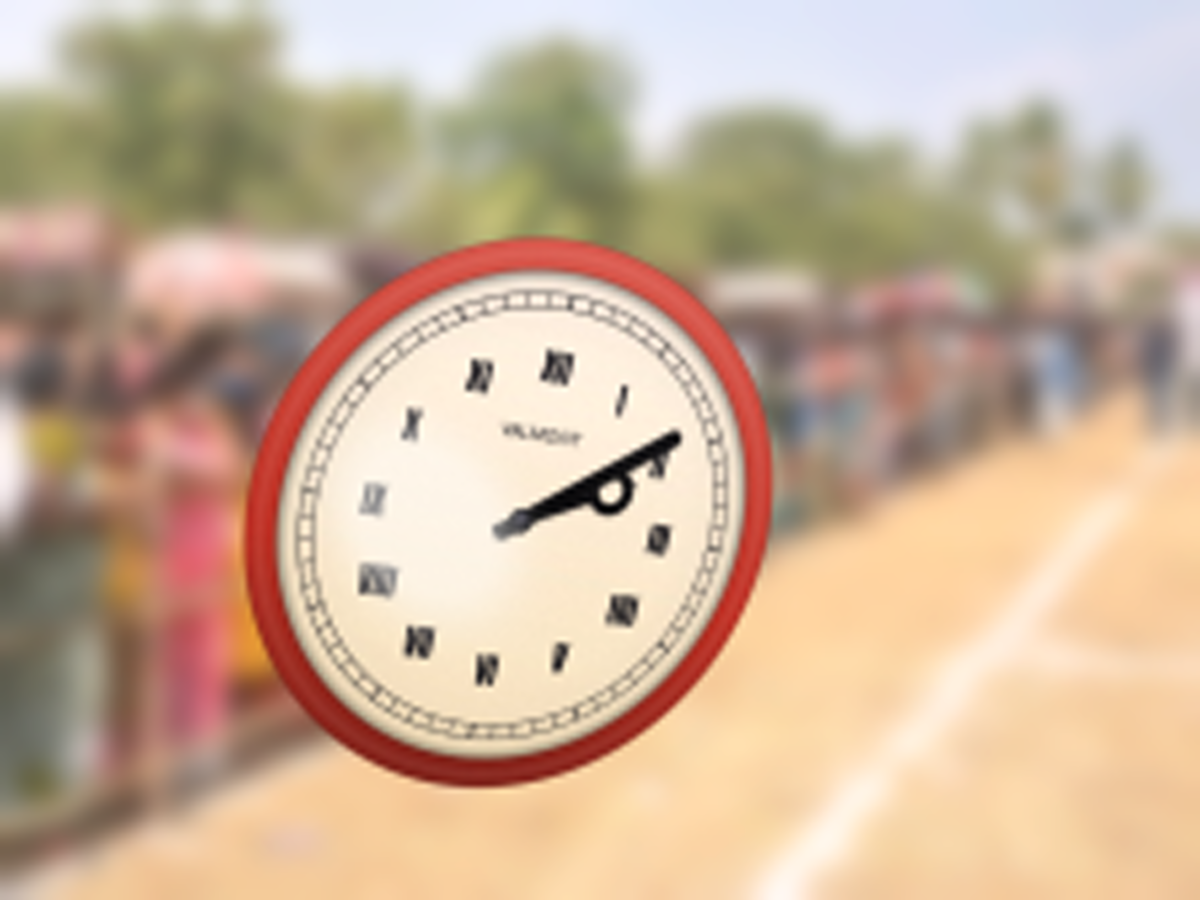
2:09
